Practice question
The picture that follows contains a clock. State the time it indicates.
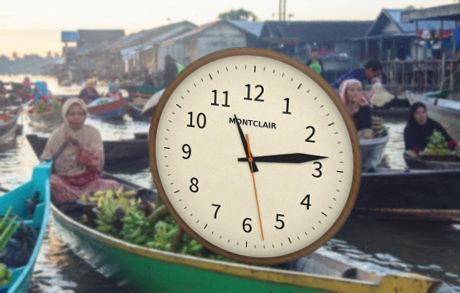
11:13:28
